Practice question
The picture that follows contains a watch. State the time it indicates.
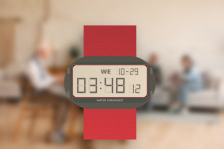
3:48:12
